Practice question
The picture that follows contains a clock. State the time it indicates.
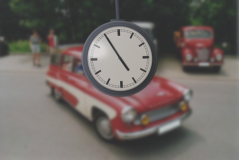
4:55
